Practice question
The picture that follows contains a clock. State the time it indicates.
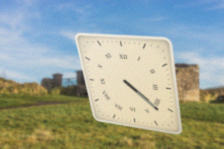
4:22
